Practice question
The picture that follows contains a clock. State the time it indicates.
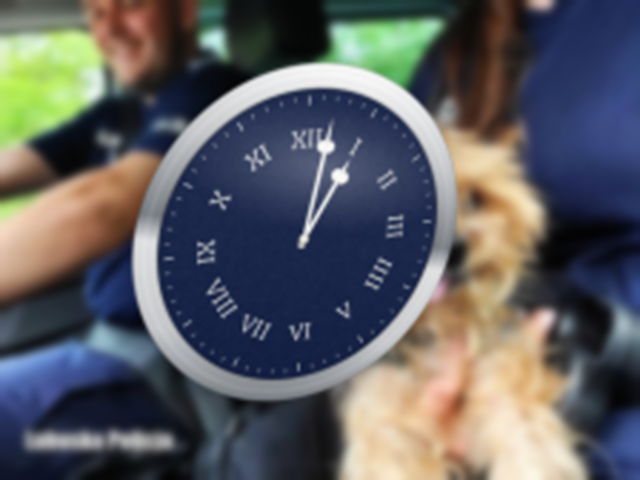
1:02
